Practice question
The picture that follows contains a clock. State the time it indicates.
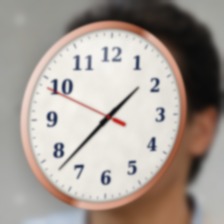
1:37:49
